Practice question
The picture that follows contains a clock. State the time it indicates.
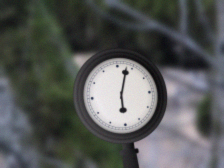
6:03
